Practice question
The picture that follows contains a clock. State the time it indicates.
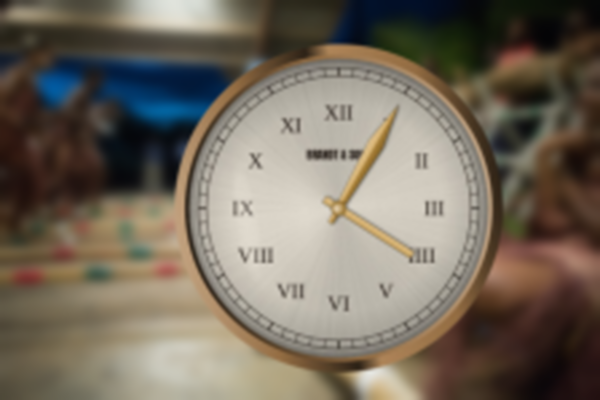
4:05
